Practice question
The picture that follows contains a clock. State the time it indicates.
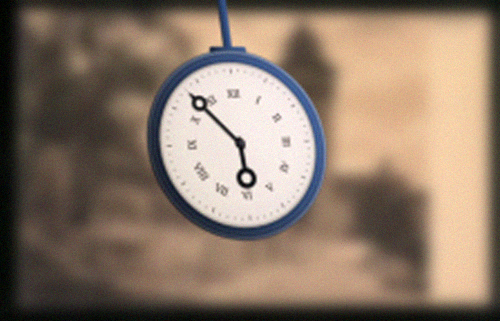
5:53
